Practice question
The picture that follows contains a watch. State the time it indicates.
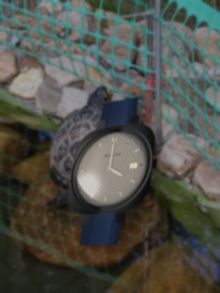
4:00
